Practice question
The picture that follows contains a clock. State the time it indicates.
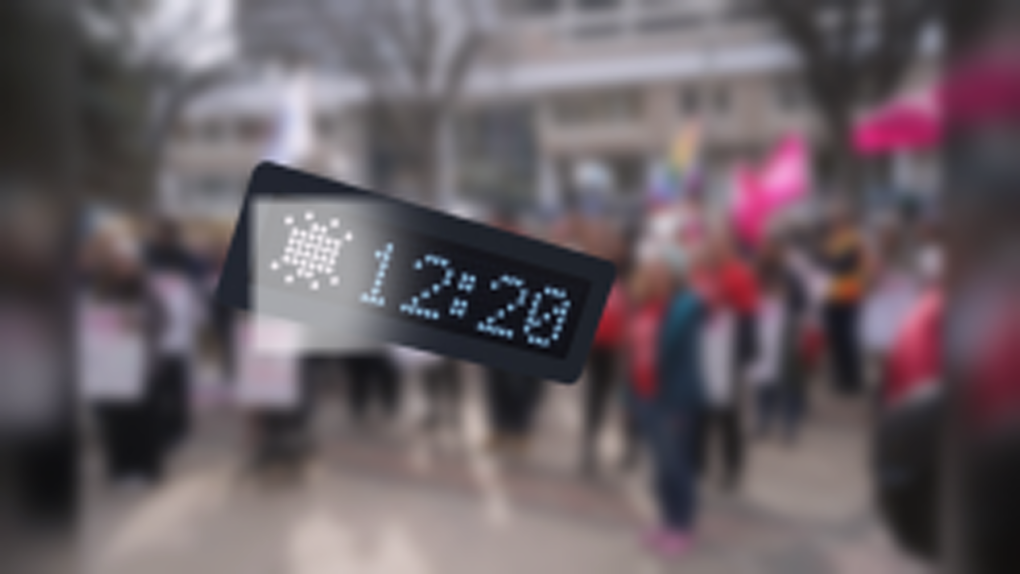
12:20
